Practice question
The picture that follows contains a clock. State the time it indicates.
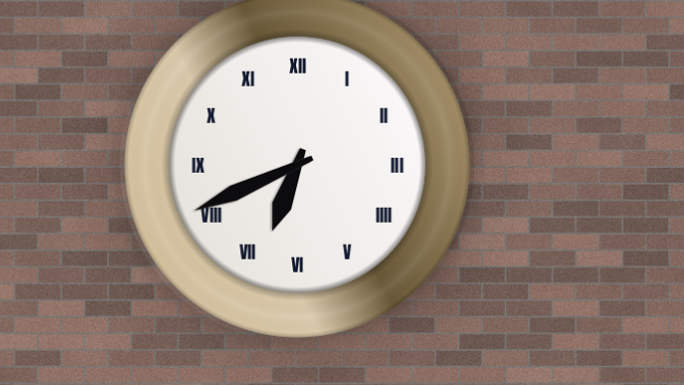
6:41
